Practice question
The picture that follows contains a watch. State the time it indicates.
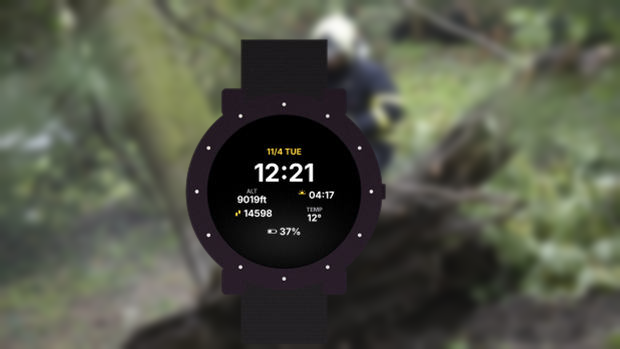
12:21
